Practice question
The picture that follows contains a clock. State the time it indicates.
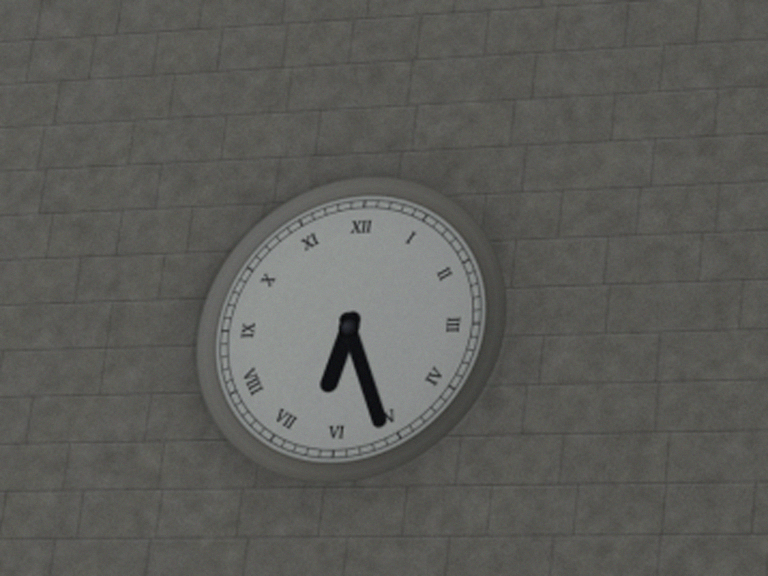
6:26
